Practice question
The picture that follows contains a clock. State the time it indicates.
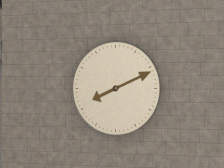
8:11
